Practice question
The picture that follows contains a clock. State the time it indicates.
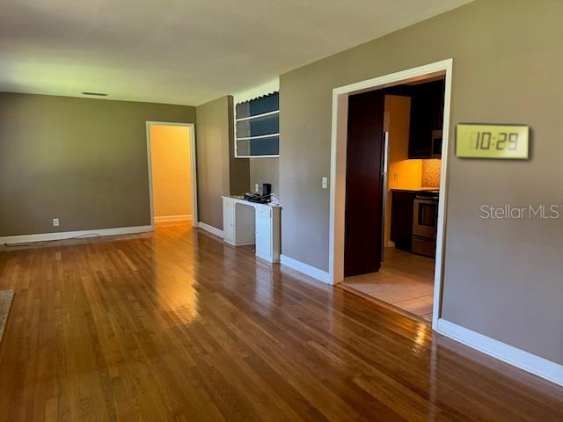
10:29
